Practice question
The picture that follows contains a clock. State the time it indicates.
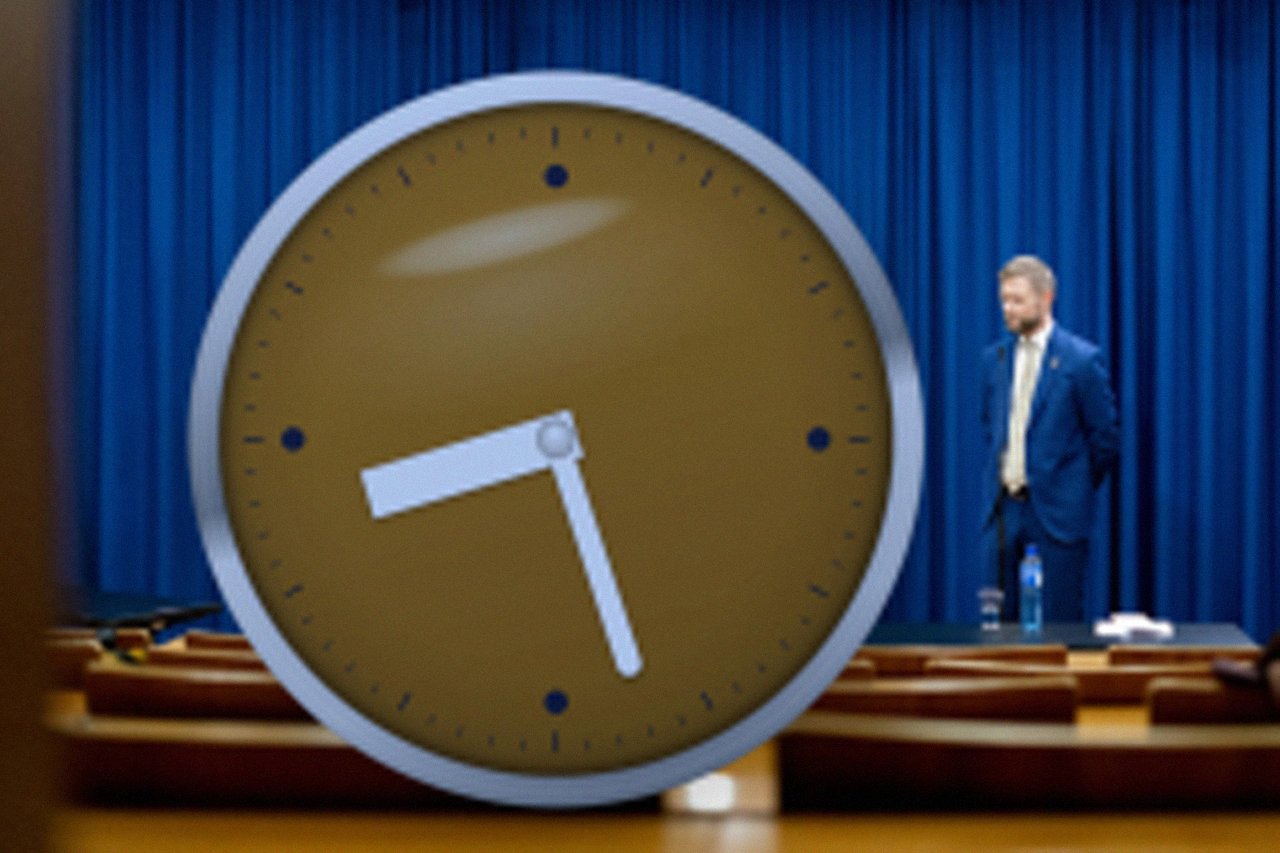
8:27
